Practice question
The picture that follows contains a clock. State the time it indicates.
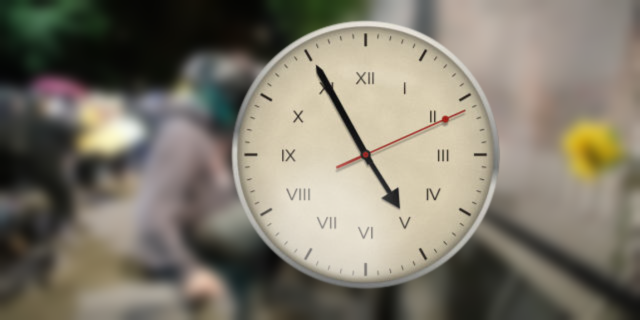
4:55:11
